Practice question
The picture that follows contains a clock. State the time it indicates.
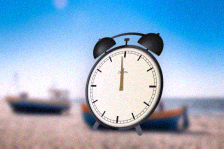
11:59
